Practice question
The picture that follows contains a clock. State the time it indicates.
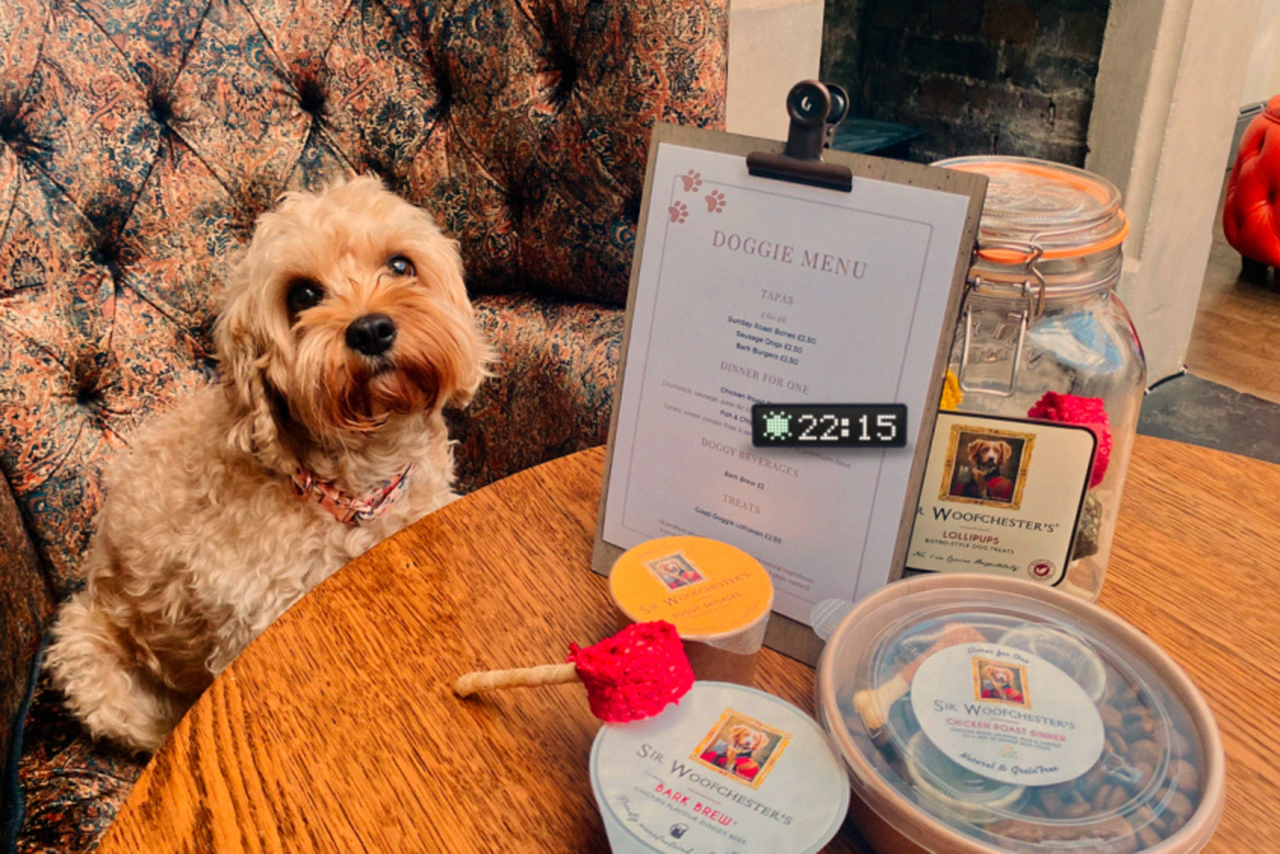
22:15
